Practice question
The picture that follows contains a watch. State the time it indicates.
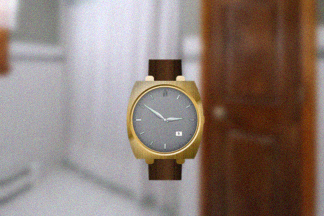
2:51
